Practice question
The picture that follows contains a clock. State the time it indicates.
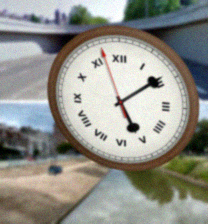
5:08:57
